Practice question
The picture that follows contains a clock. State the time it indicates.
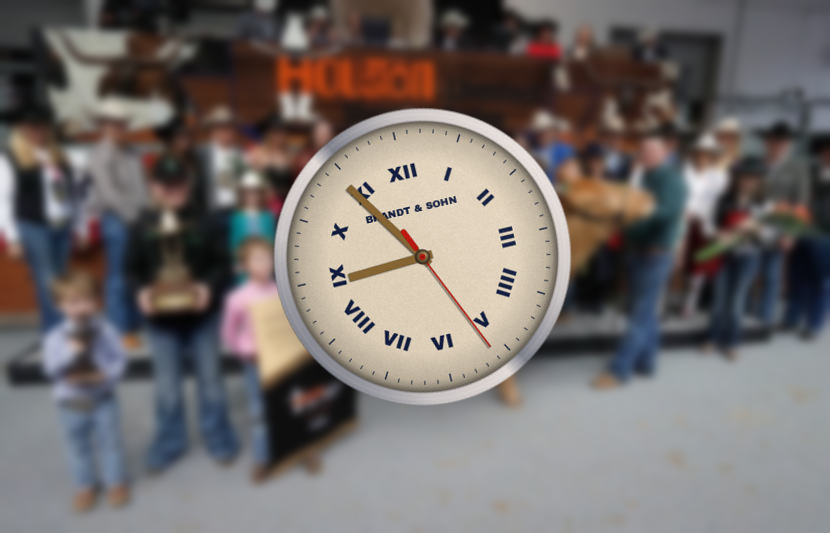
8:54:26
